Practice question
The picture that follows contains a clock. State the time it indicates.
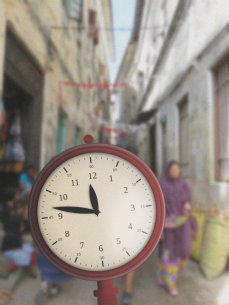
11:47
